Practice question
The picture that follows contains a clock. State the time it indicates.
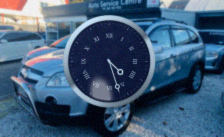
4:27
